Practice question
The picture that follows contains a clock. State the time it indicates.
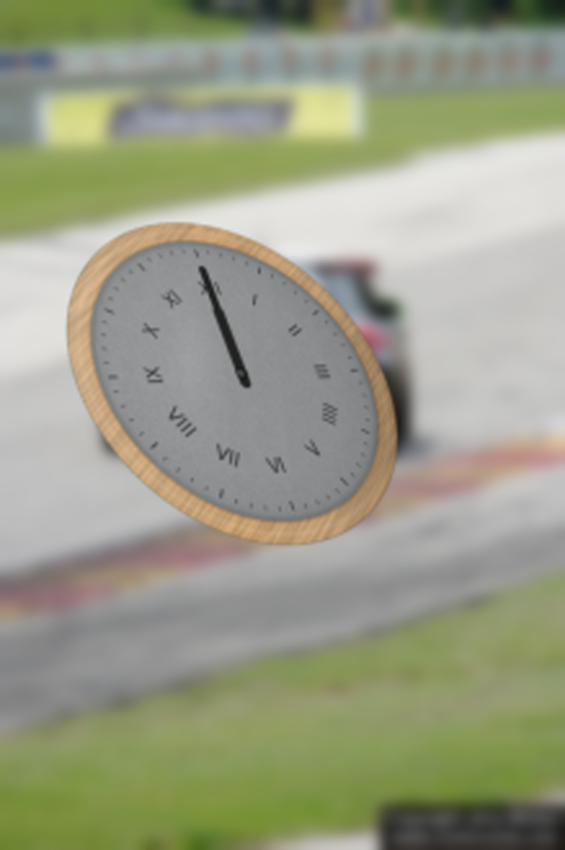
12:00
